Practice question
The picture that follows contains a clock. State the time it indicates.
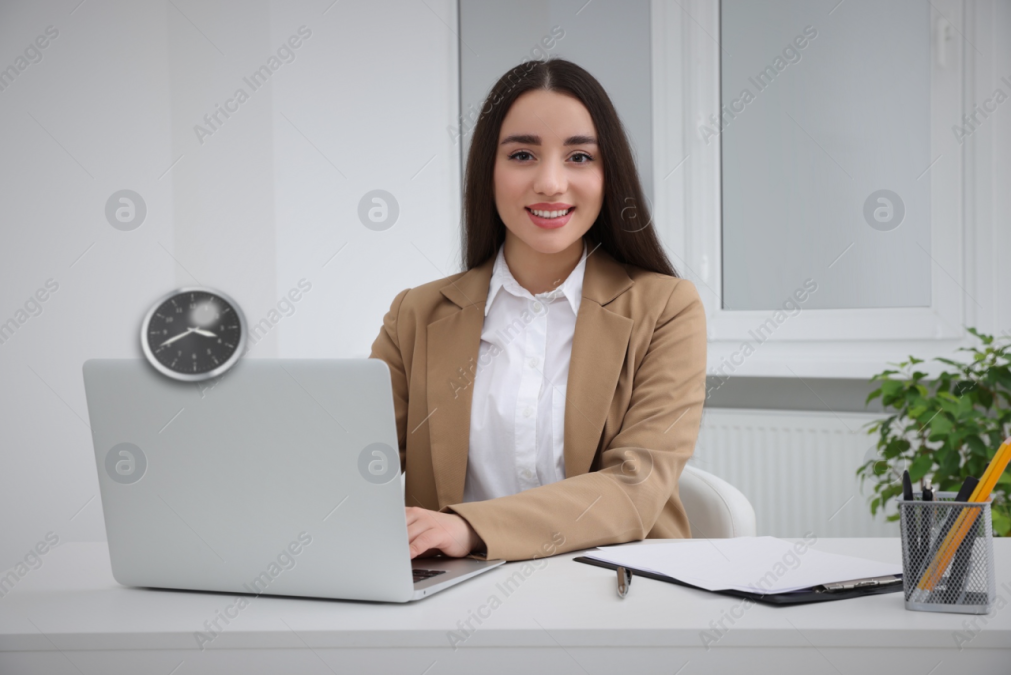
3:41
